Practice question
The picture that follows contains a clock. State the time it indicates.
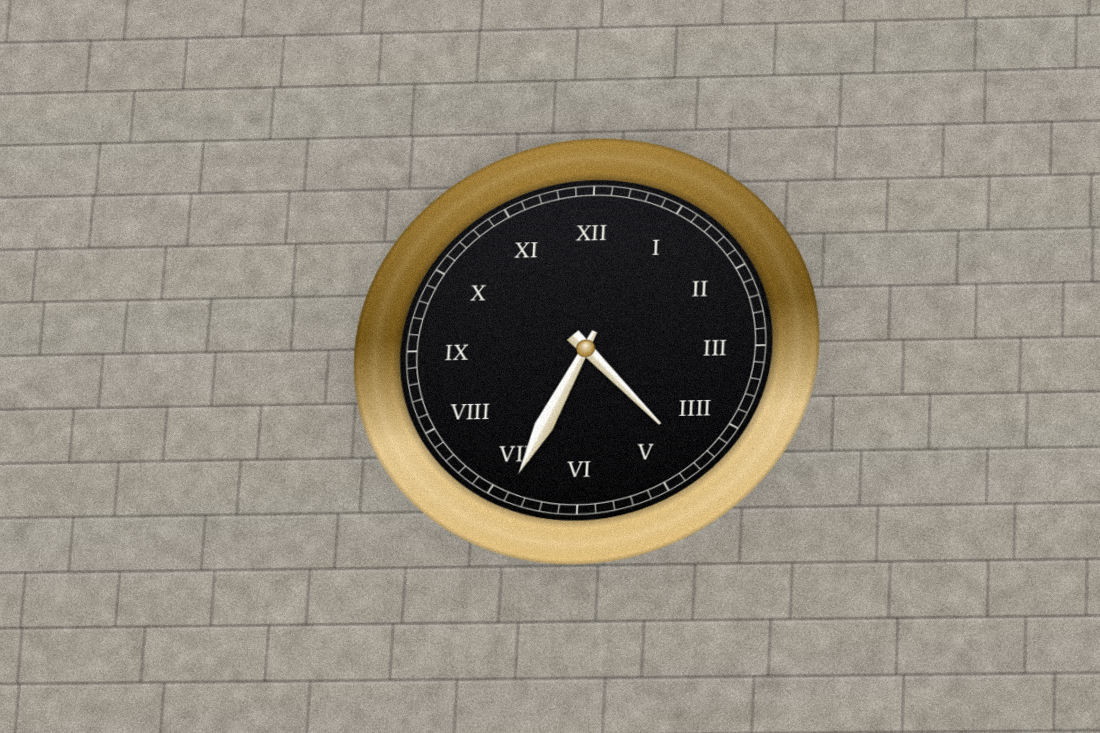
4:34
